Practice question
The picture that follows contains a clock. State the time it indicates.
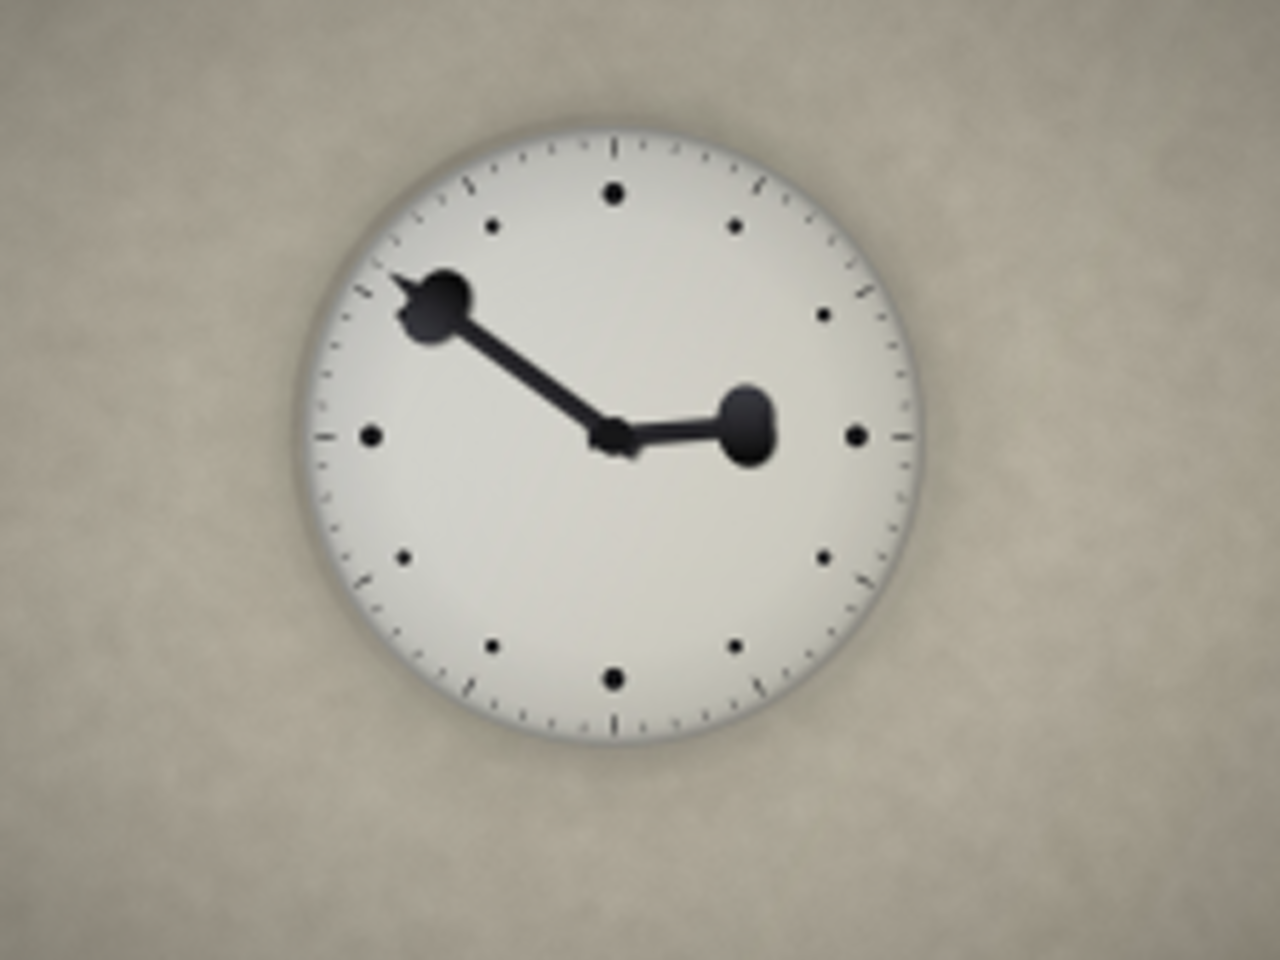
2:51
